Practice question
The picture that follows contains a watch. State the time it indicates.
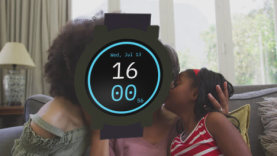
16:00
